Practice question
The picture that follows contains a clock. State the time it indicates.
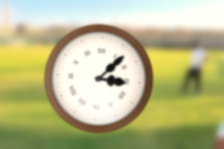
3:07
